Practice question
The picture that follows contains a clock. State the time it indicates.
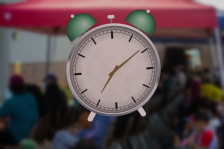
7:09
